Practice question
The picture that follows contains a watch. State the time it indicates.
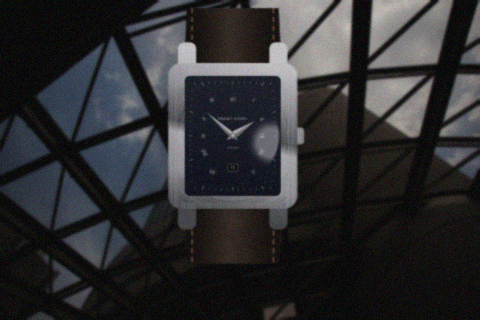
1:52
